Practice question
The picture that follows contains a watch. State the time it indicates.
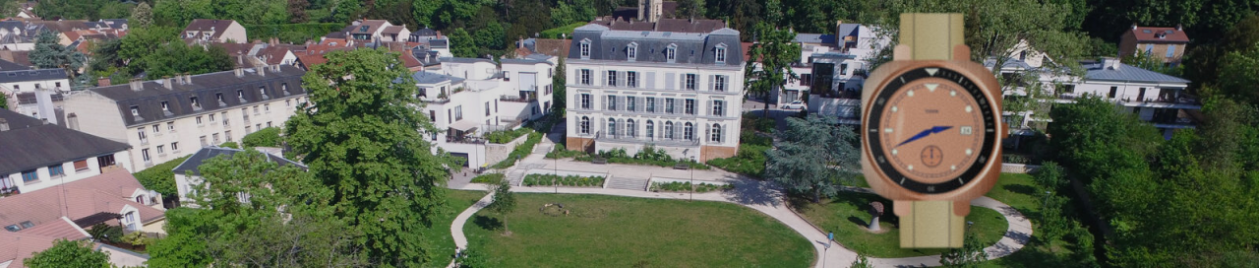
2:41
